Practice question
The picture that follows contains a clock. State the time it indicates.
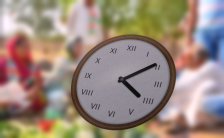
4:09
